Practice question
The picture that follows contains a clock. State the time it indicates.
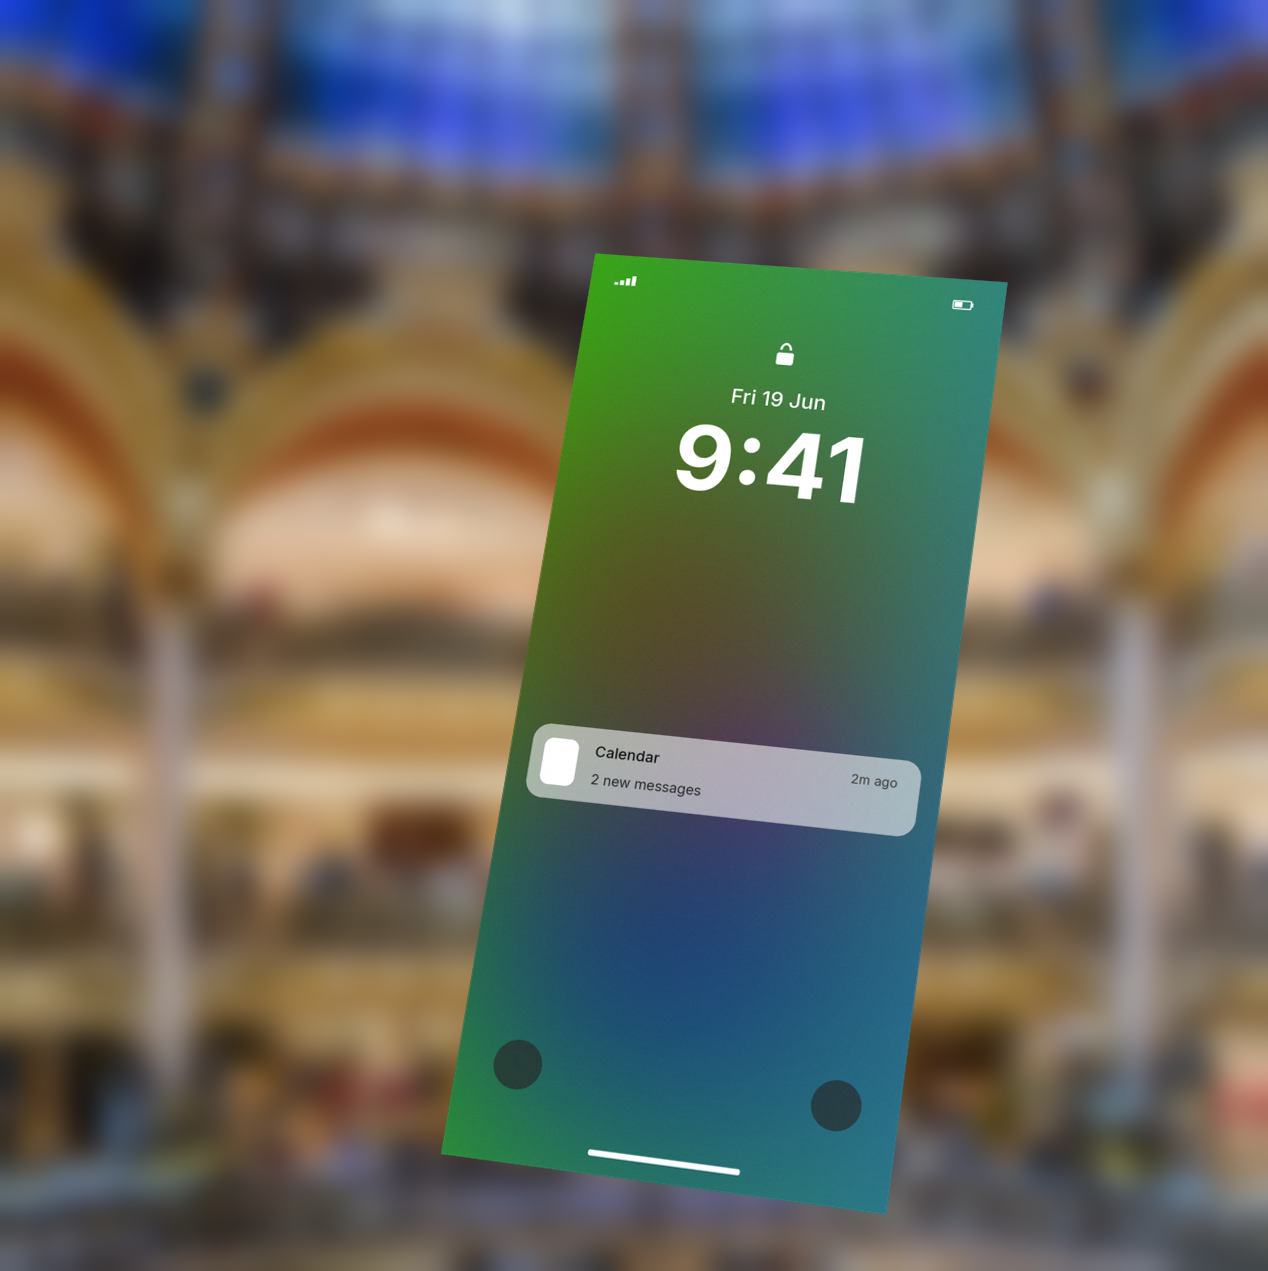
9:41
